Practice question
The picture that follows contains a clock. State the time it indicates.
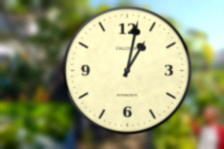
1:02
